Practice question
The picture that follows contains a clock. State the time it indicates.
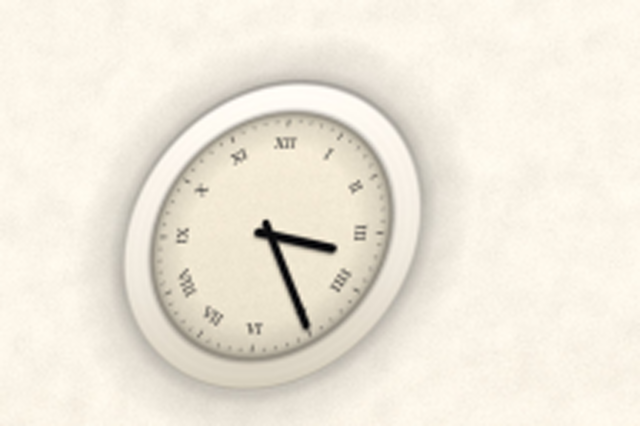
3:25
